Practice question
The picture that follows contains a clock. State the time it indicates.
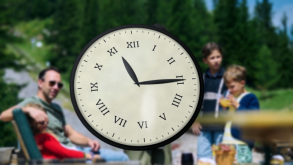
11:15
